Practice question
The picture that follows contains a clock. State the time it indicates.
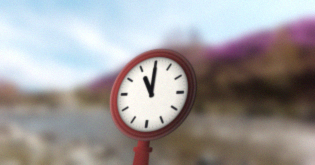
11:00
